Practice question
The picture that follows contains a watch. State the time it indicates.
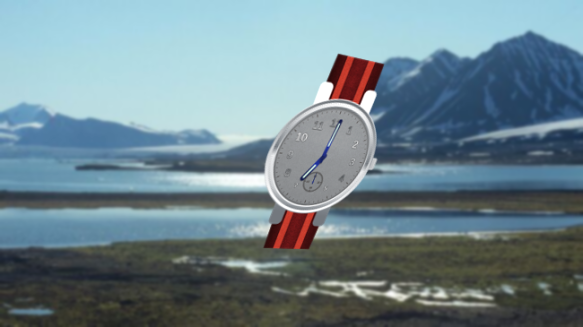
7:01
